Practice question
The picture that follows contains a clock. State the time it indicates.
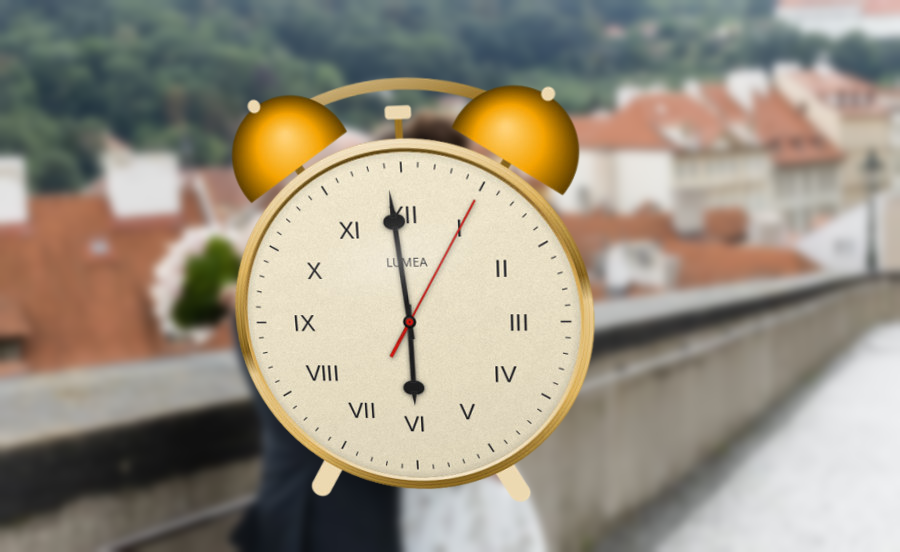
5:59:05
